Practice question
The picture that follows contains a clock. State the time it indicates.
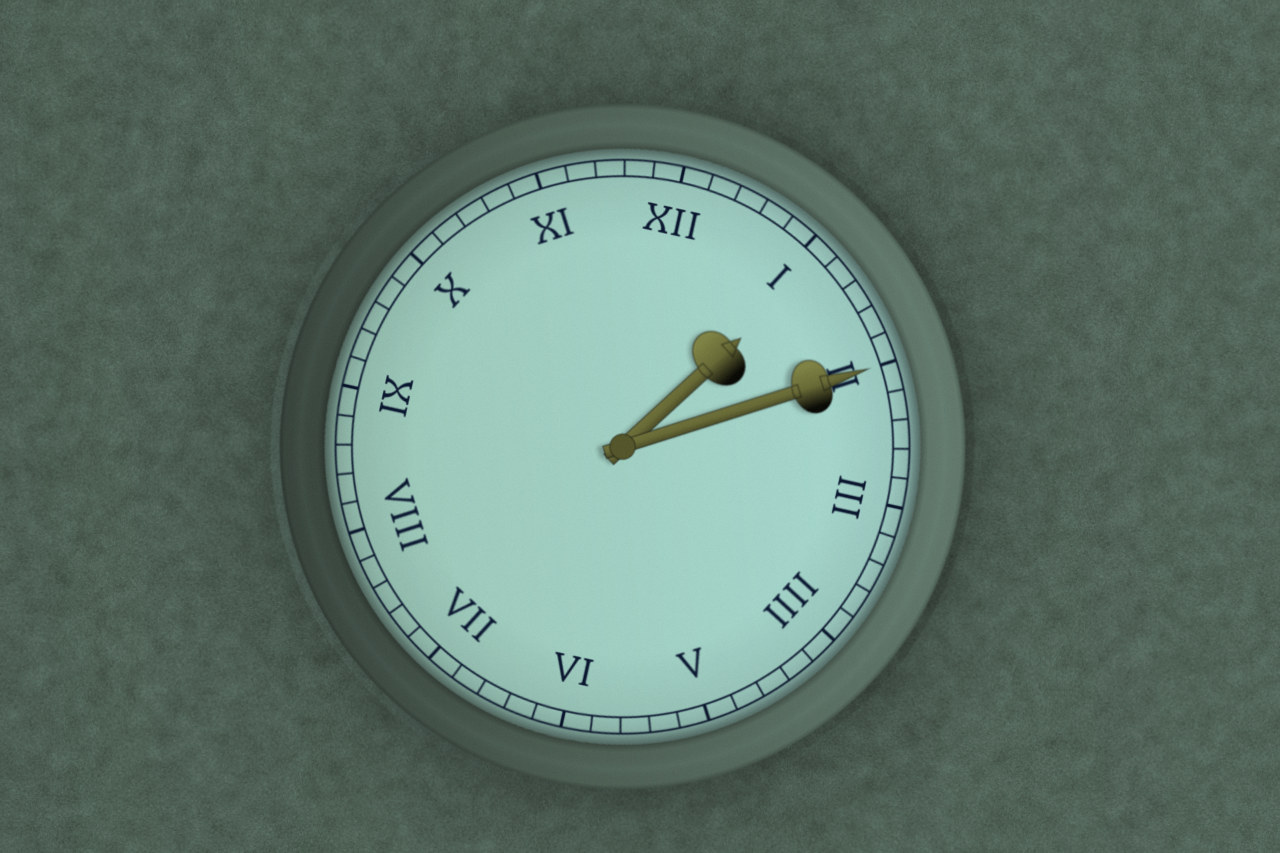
1:10
